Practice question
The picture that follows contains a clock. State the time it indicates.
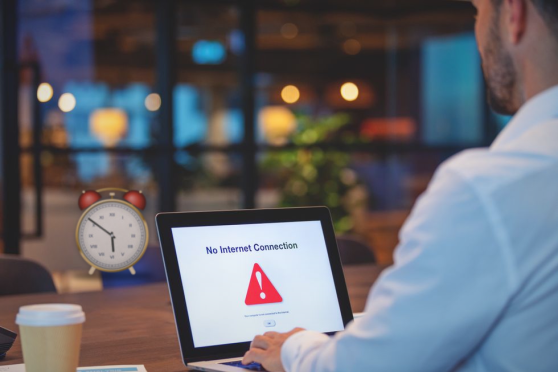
5:51
